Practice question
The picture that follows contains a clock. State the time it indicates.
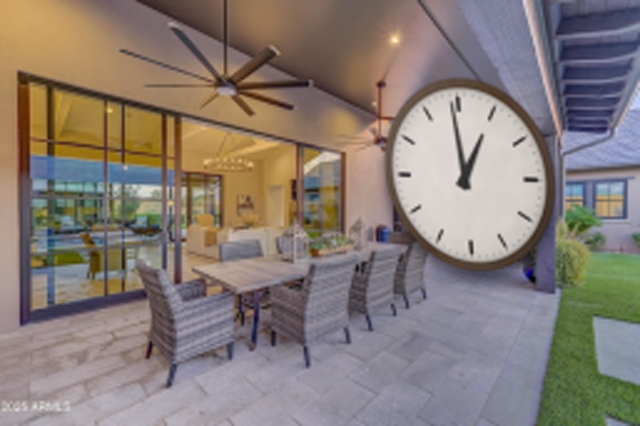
12:59
